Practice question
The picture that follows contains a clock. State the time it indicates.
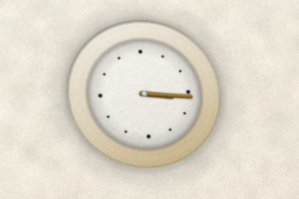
3:16
